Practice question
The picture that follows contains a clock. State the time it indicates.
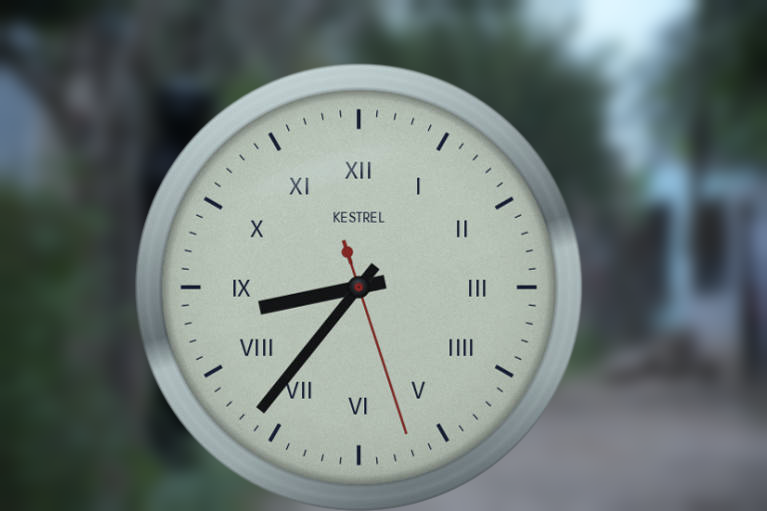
8:36:27
